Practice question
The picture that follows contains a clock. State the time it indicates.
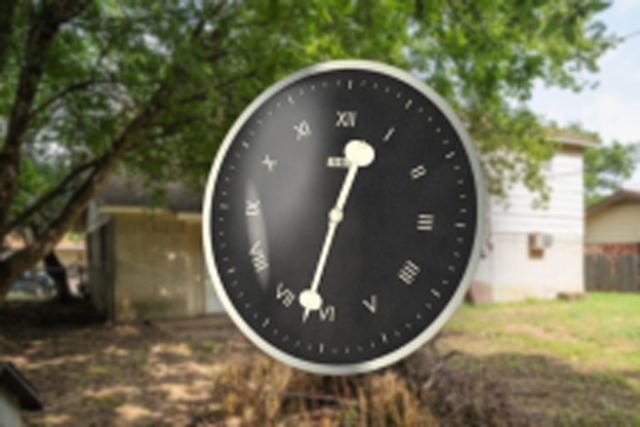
12:32
